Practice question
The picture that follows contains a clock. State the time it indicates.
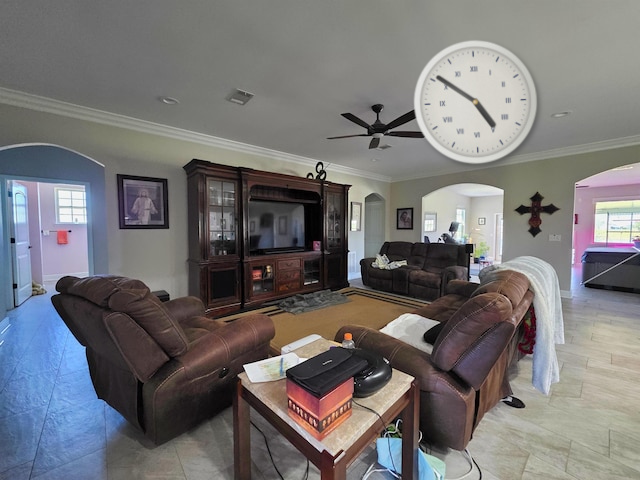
4:51
